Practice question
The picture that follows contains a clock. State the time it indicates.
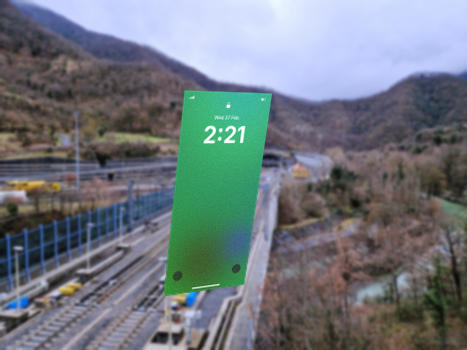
2:21
